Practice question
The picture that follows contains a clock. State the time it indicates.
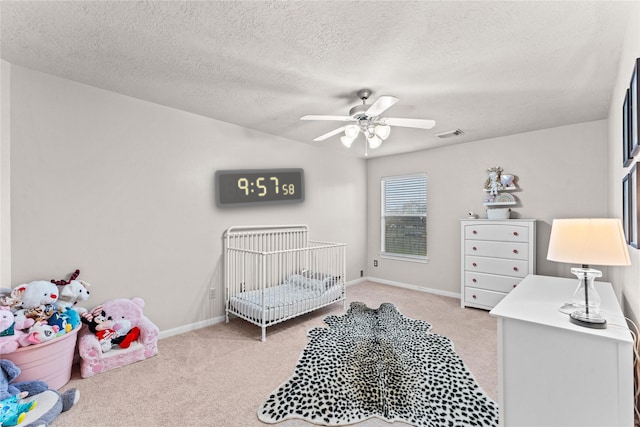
9:57:58
